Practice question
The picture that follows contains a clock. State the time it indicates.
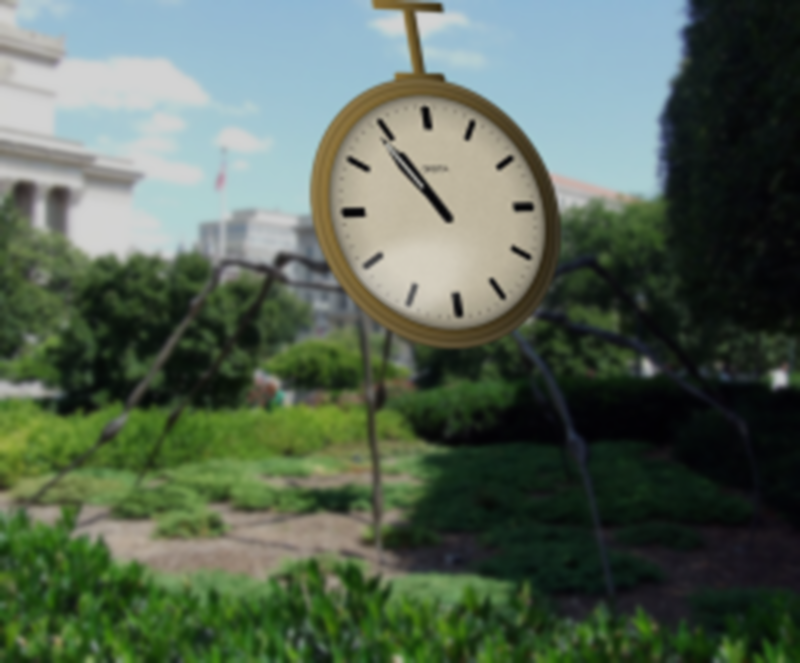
10:54
